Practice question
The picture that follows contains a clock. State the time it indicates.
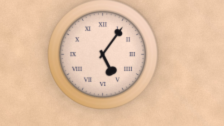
5:06
